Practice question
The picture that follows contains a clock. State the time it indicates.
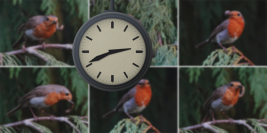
2:41
